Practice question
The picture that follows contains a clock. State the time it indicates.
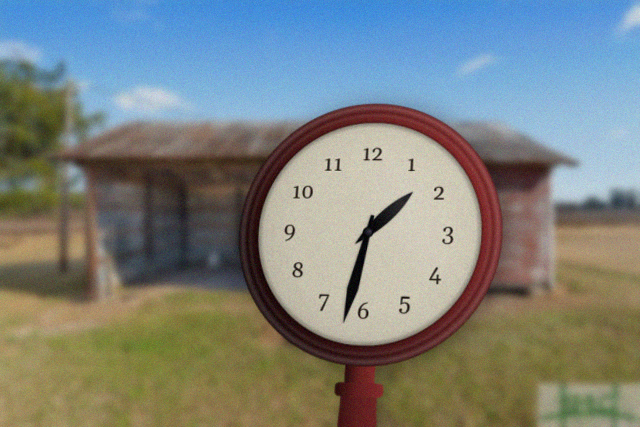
1:32
